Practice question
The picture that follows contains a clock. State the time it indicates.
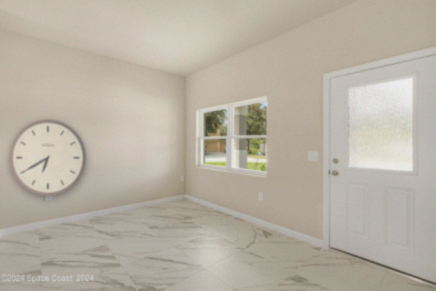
6:40
